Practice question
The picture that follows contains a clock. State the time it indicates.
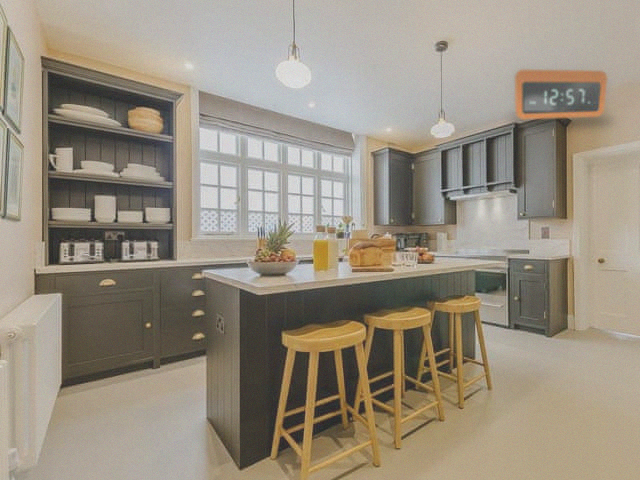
12:57
